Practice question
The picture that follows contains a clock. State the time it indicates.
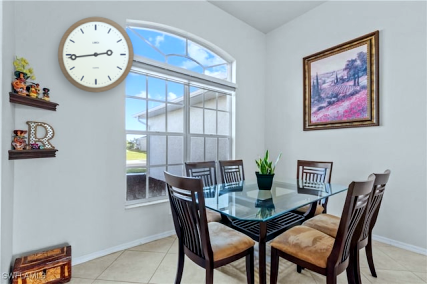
2:44
